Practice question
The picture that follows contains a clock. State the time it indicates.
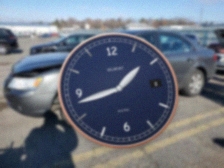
1:43
